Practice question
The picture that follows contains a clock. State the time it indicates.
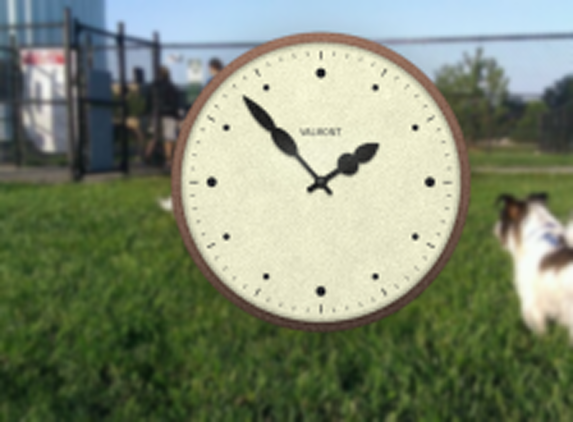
1:53
